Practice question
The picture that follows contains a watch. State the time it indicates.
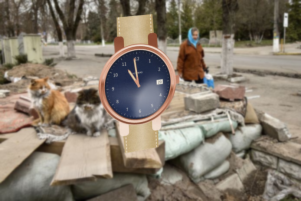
10:59
